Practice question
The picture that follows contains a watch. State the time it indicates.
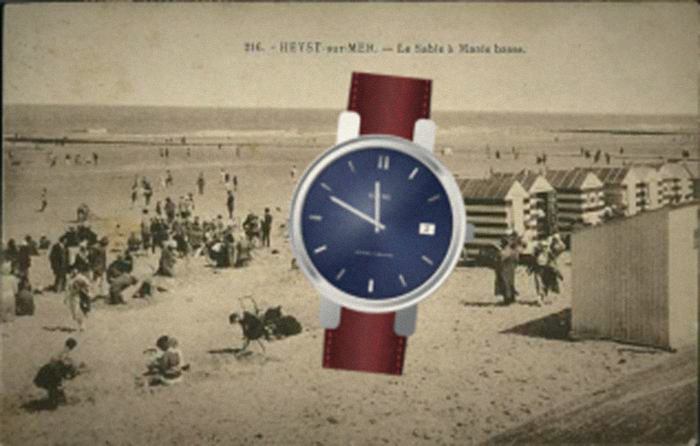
11:49
